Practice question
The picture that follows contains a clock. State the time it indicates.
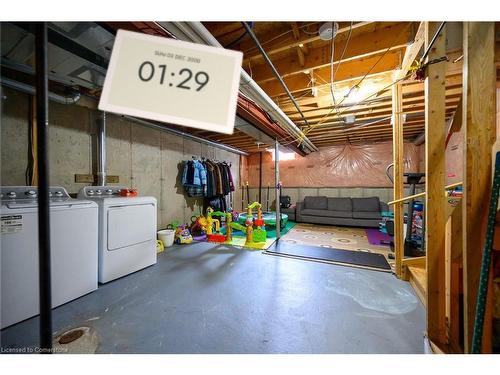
1:29
